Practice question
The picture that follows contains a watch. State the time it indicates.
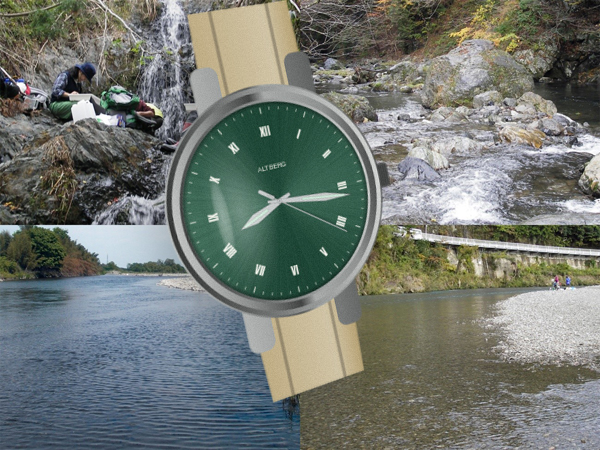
8:16:21
